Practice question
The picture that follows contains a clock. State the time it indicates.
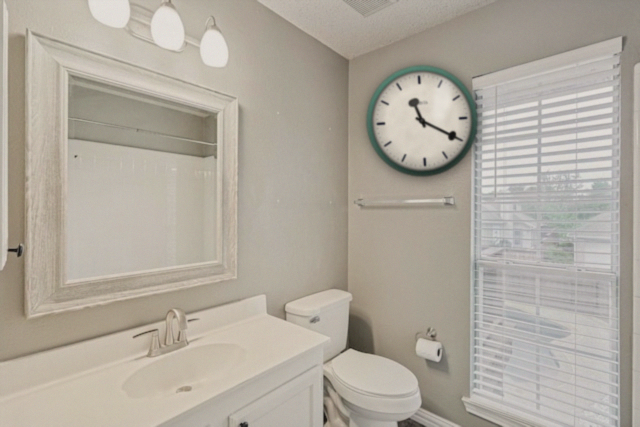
11:20
